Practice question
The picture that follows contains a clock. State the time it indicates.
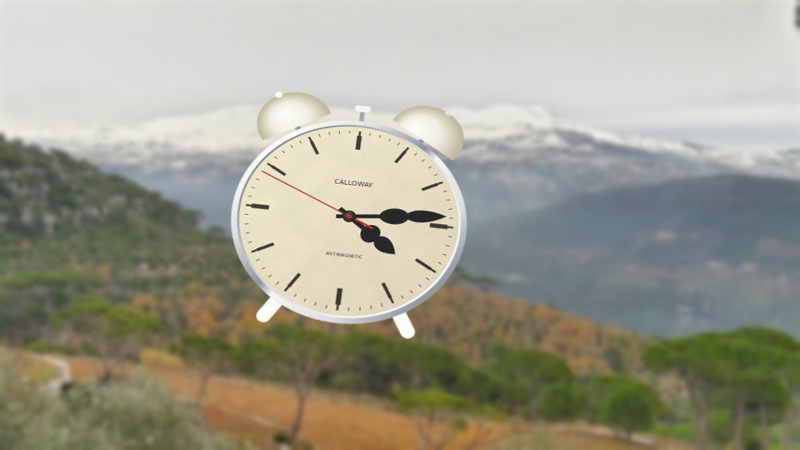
4:13:49
